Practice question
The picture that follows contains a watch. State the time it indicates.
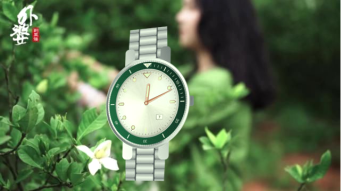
12:11
